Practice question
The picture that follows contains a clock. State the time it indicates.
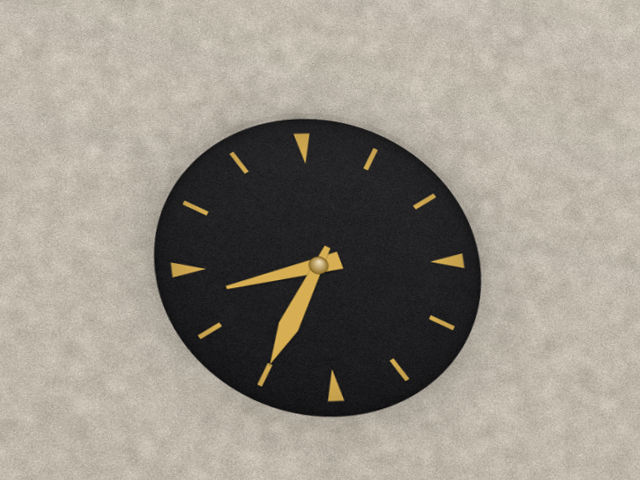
8:35
